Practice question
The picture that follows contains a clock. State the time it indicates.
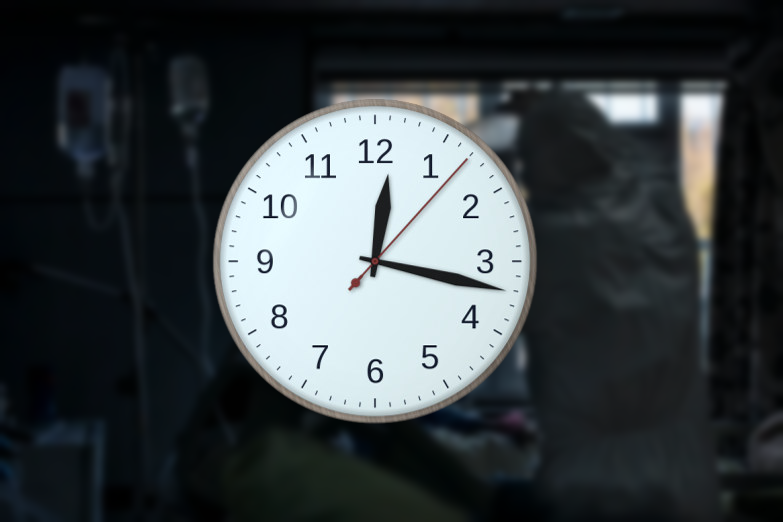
12:17:07
